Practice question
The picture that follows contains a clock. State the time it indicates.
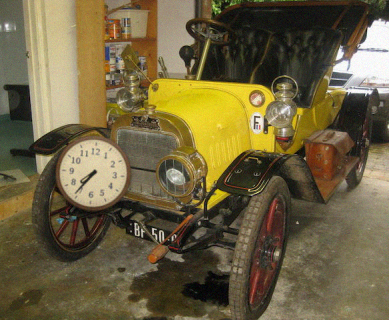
7:36
